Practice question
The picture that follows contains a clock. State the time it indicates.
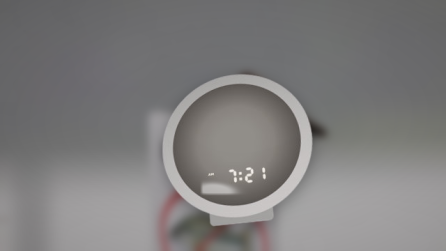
7:21
